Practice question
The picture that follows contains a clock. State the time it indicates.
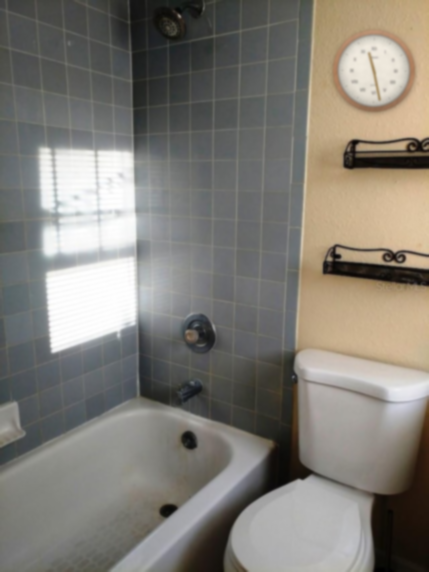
11:28
